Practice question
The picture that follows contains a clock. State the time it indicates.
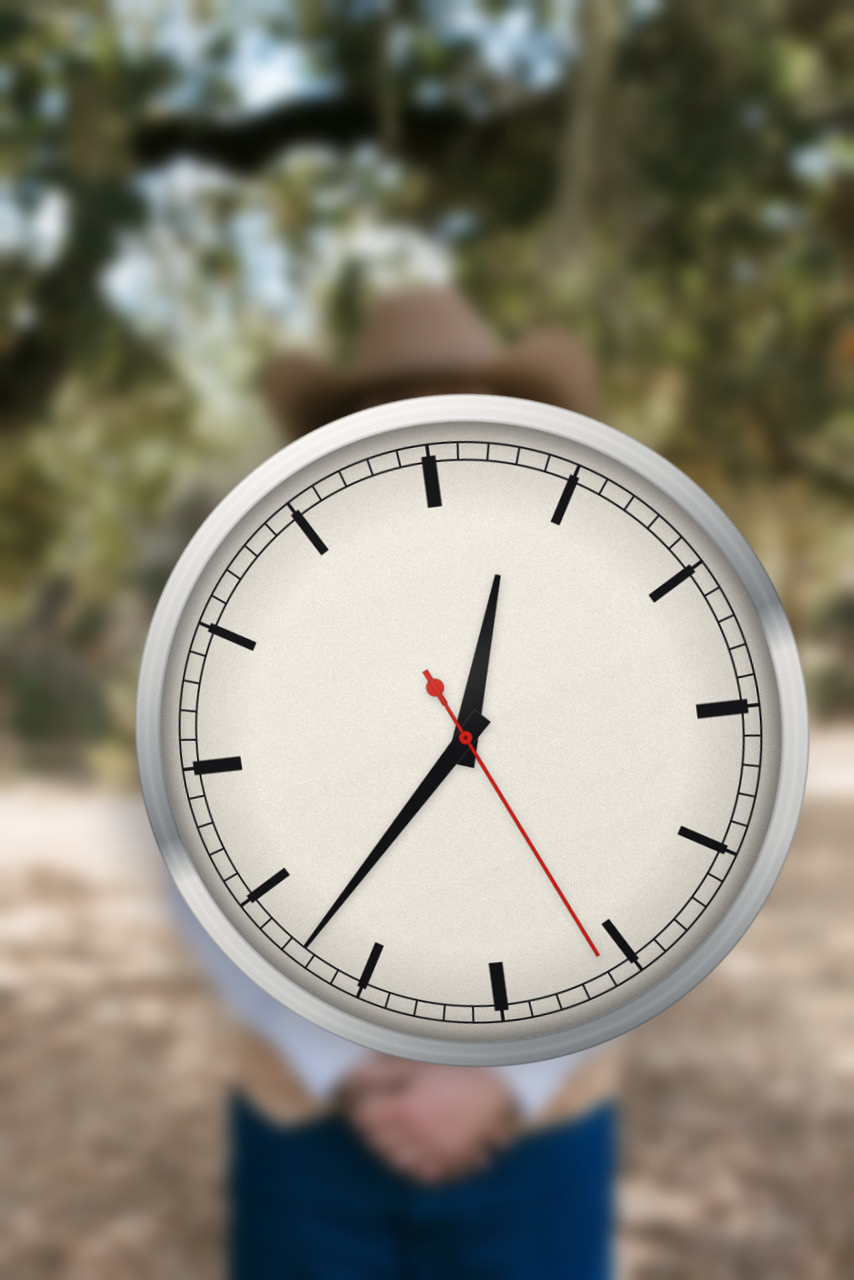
12:37:26
